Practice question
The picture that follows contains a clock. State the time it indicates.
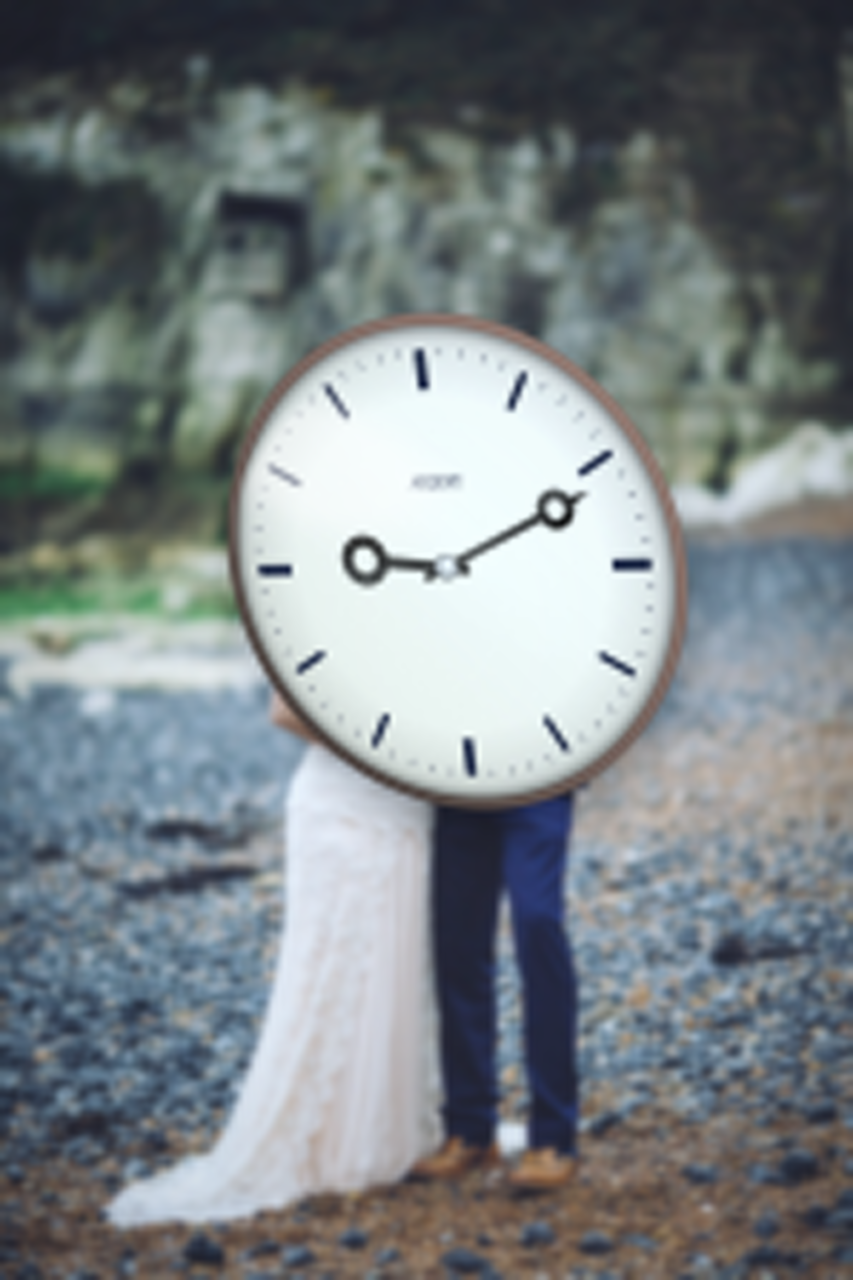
9:11
